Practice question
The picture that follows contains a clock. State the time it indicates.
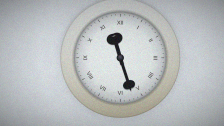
11:27
